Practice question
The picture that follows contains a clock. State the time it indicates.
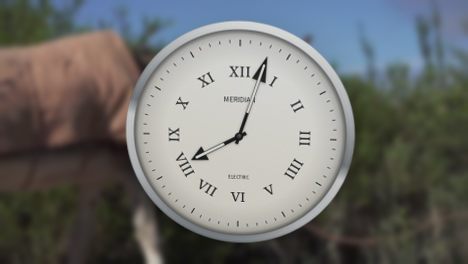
8:03
